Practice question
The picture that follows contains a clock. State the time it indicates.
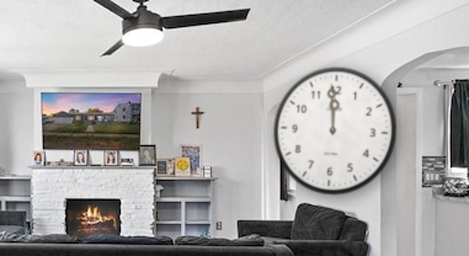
11:59
